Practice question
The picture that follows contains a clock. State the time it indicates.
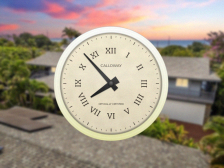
7:53
